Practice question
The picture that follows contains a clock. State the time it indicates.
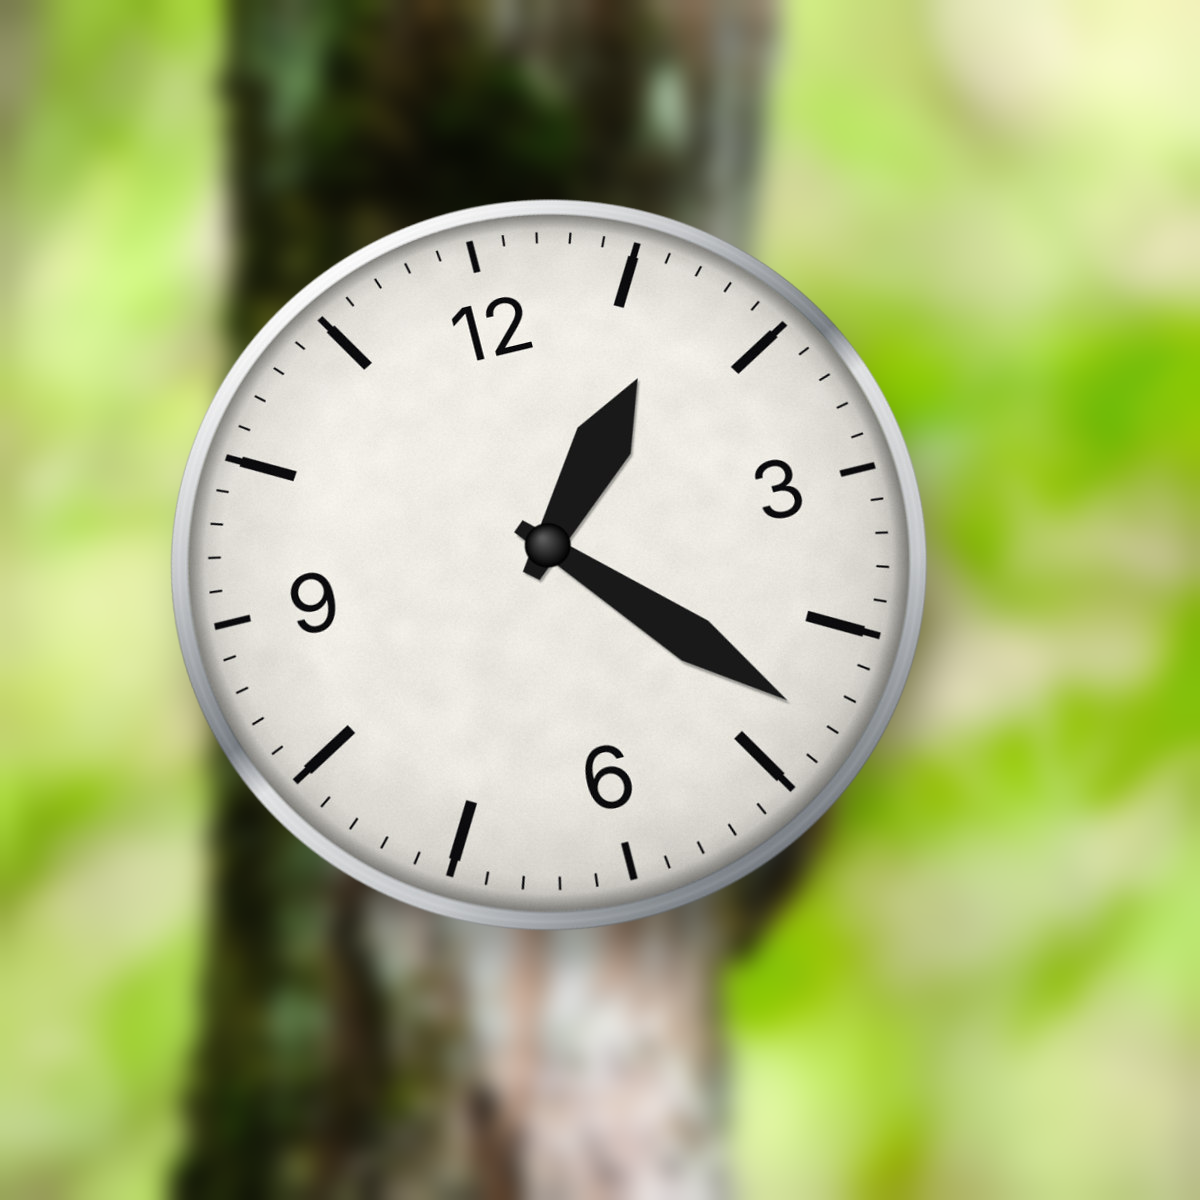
1:23
